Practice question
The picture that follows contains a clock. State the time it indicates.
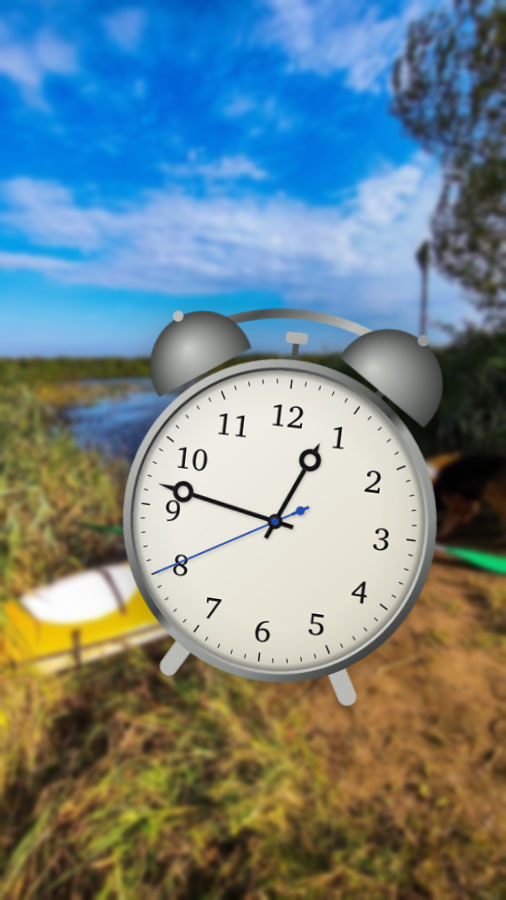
12:46:40
